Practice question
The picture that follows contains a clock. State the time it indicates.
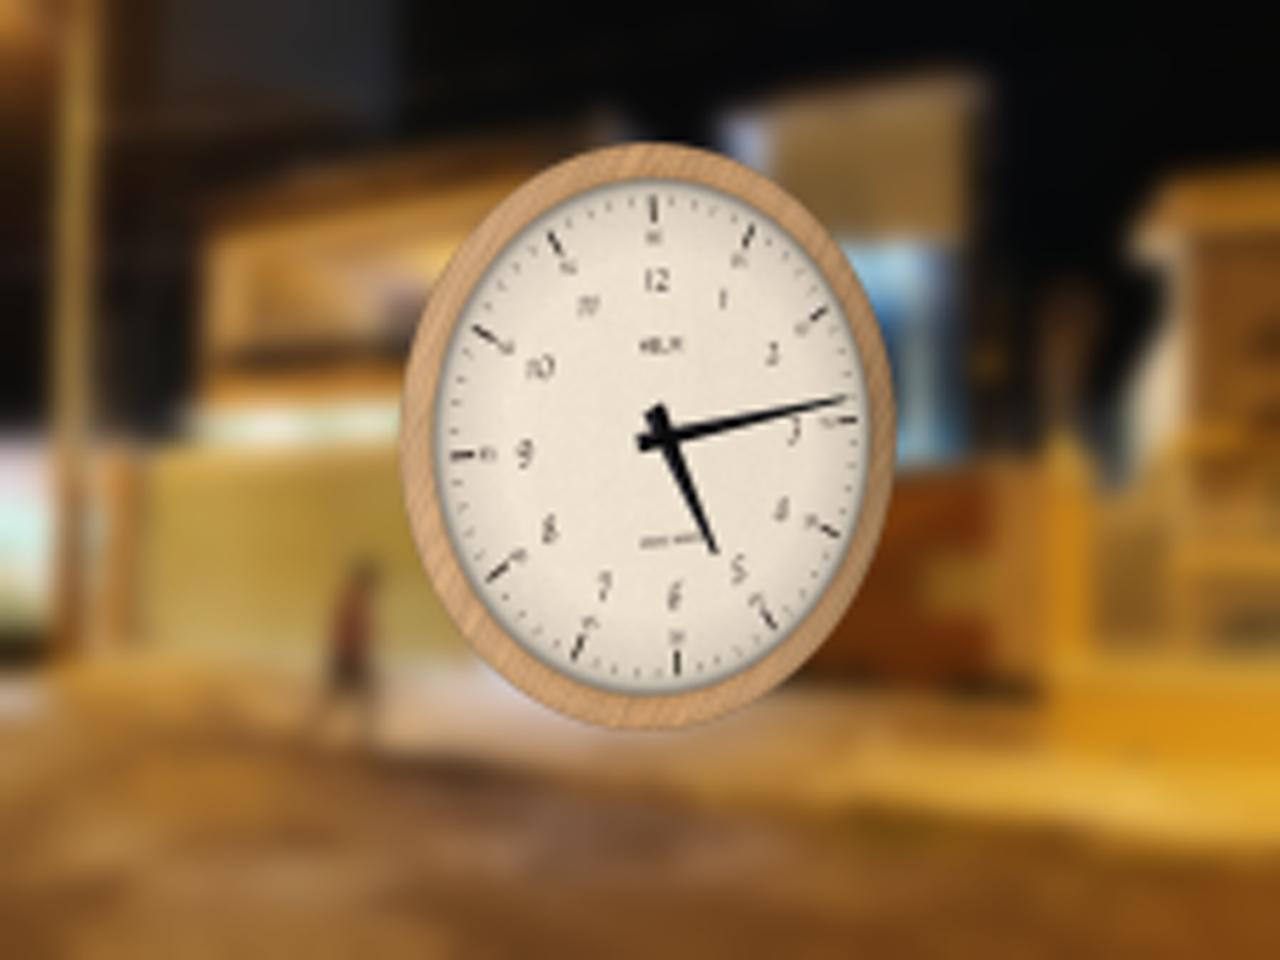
5:14
